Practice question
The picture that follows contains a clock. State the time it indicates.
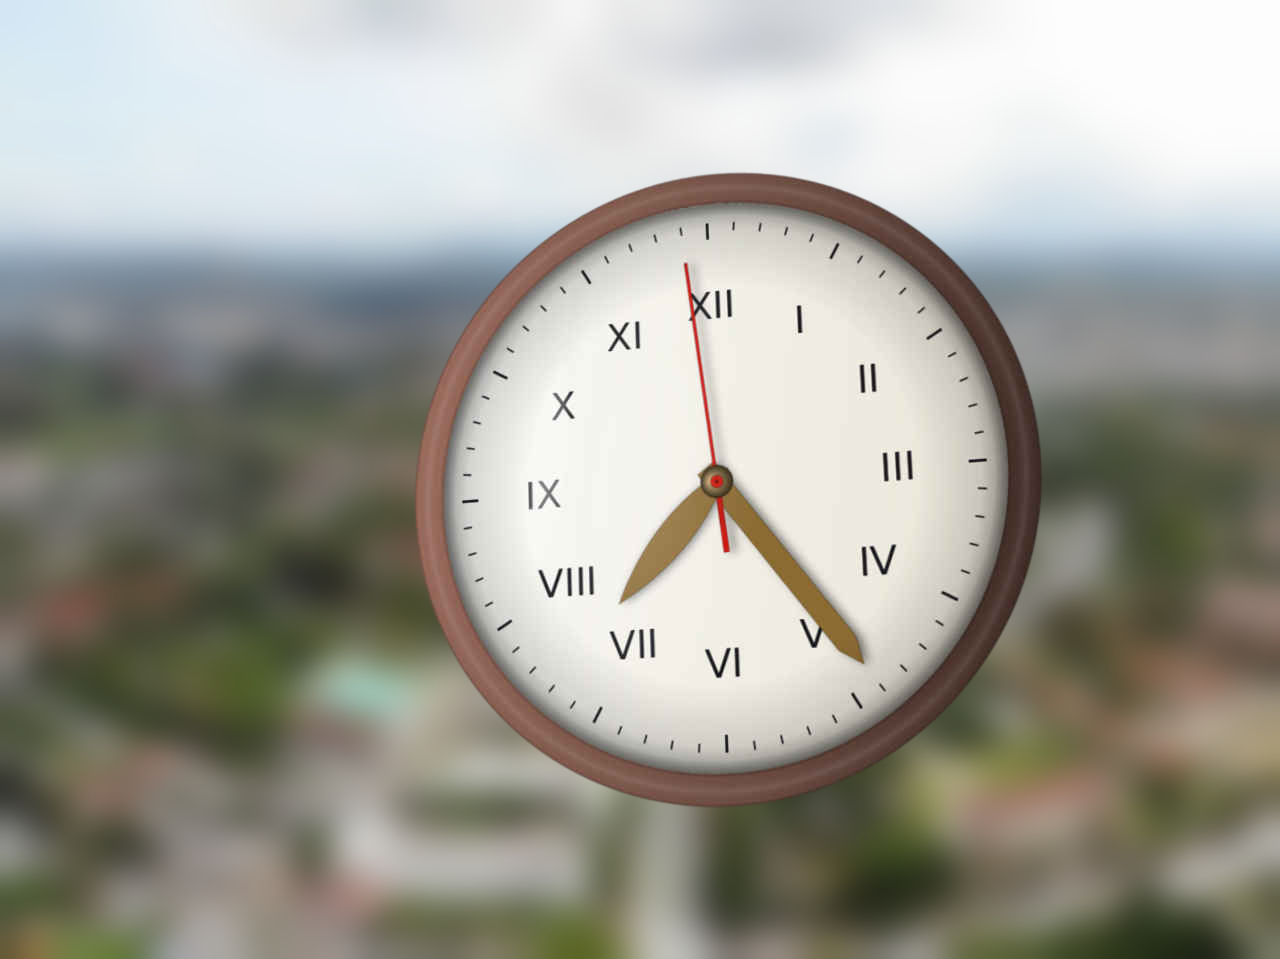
7:23:59
